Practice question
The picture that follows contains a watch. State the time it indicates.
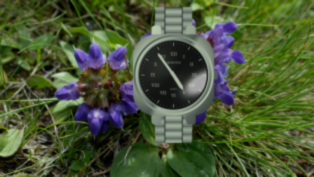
4:54
